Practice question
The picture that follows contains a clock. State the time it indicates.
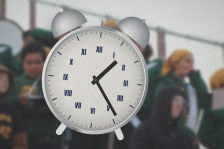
1:24
